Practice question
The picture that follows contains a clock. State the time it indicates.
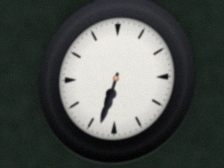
6:33
